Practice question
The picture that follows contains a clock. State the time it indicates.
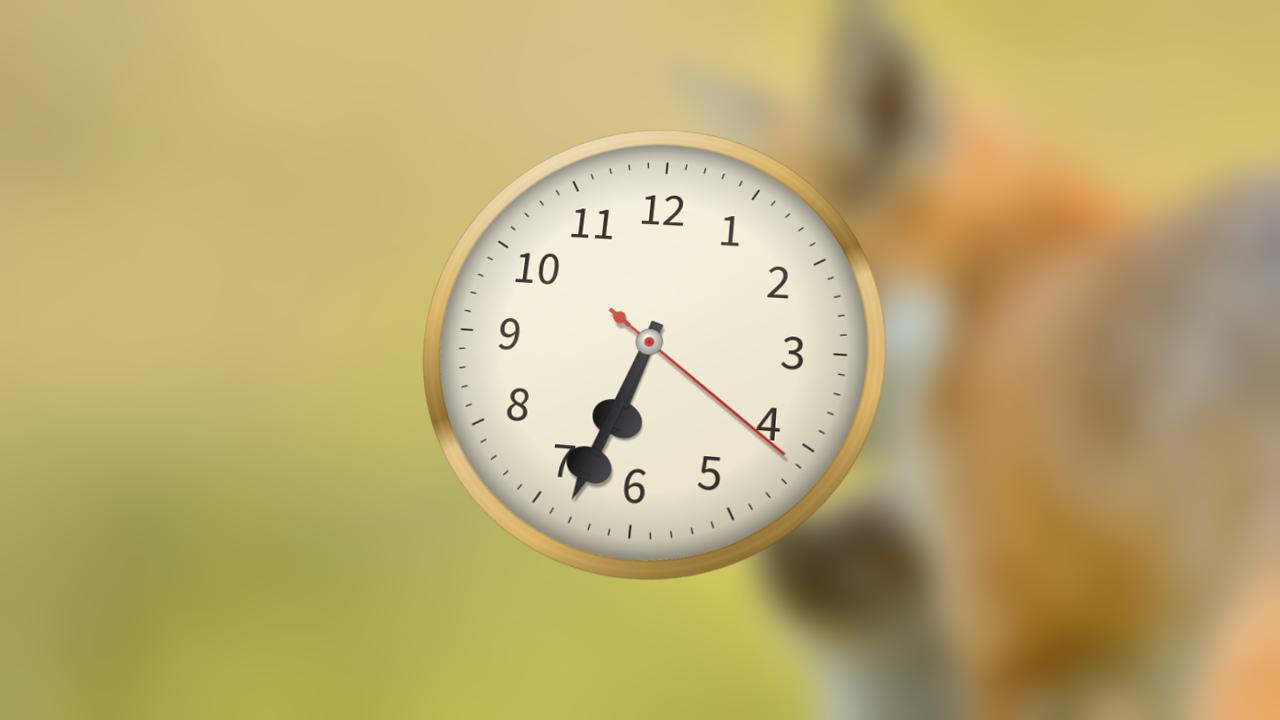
6:33:21
